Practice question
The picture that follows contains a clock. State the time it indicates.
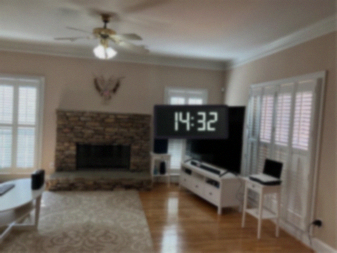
14:32
